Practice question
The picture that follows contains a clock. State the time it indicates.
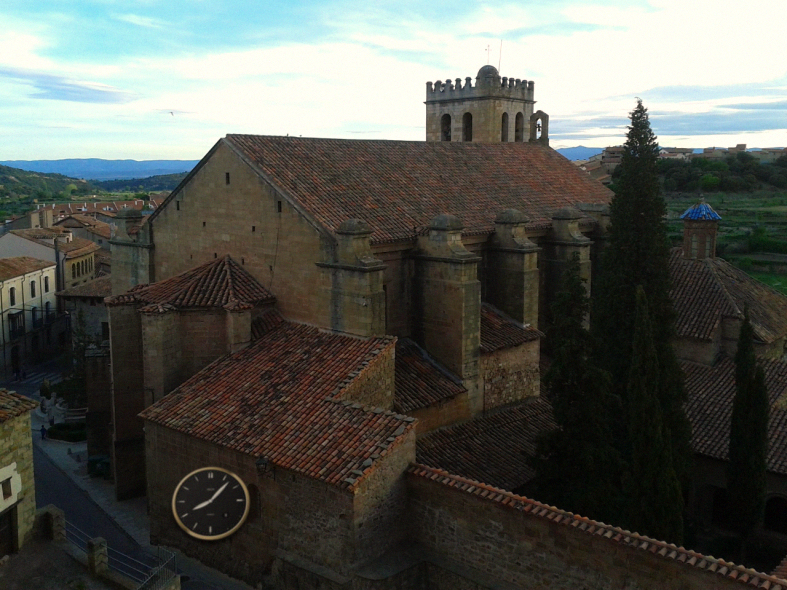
8:07
